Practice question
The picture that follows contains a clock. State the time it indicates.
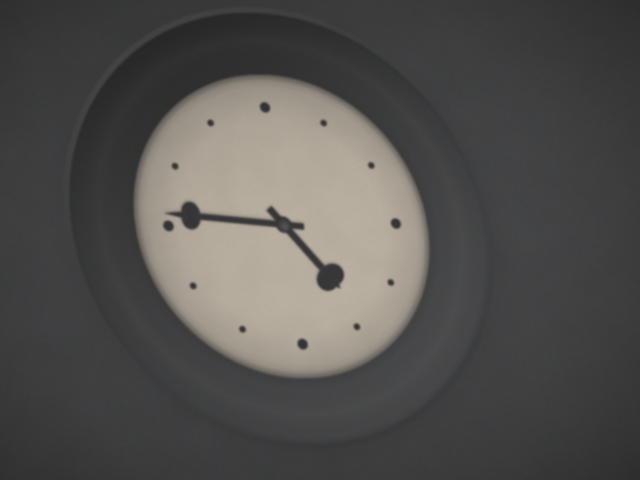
4:46
